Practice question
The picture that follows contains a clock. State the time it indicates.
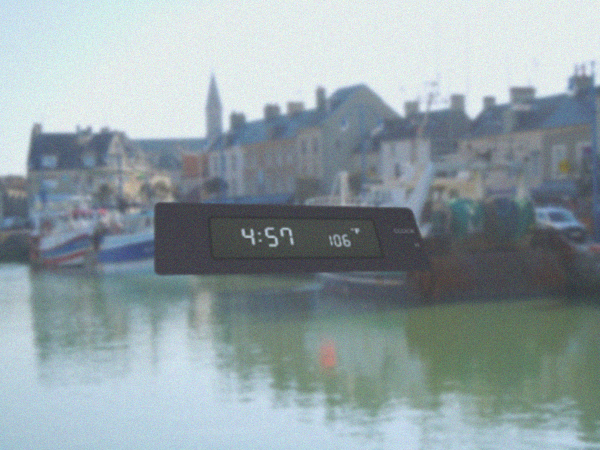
4:57
